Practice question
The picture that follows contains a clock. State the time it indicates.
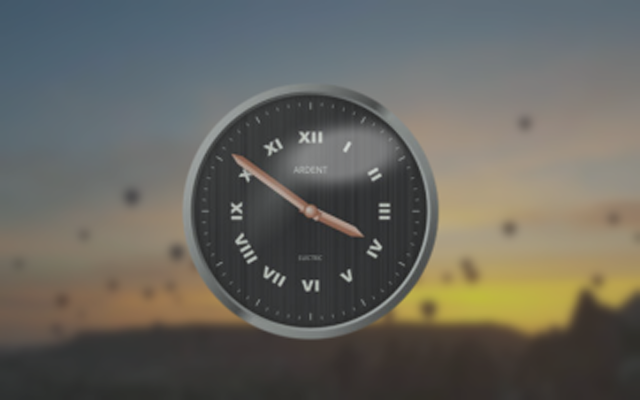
3:51
